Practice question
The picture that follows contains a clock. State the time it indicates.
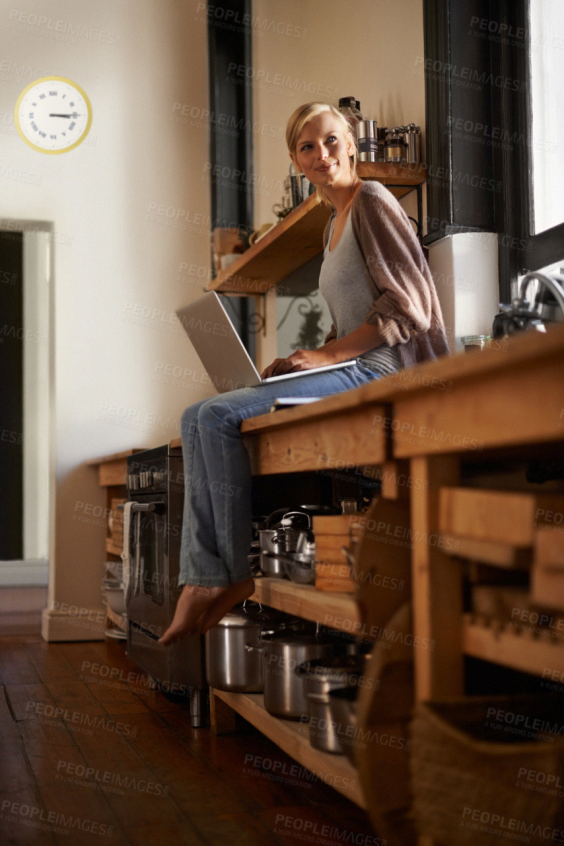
3:15
